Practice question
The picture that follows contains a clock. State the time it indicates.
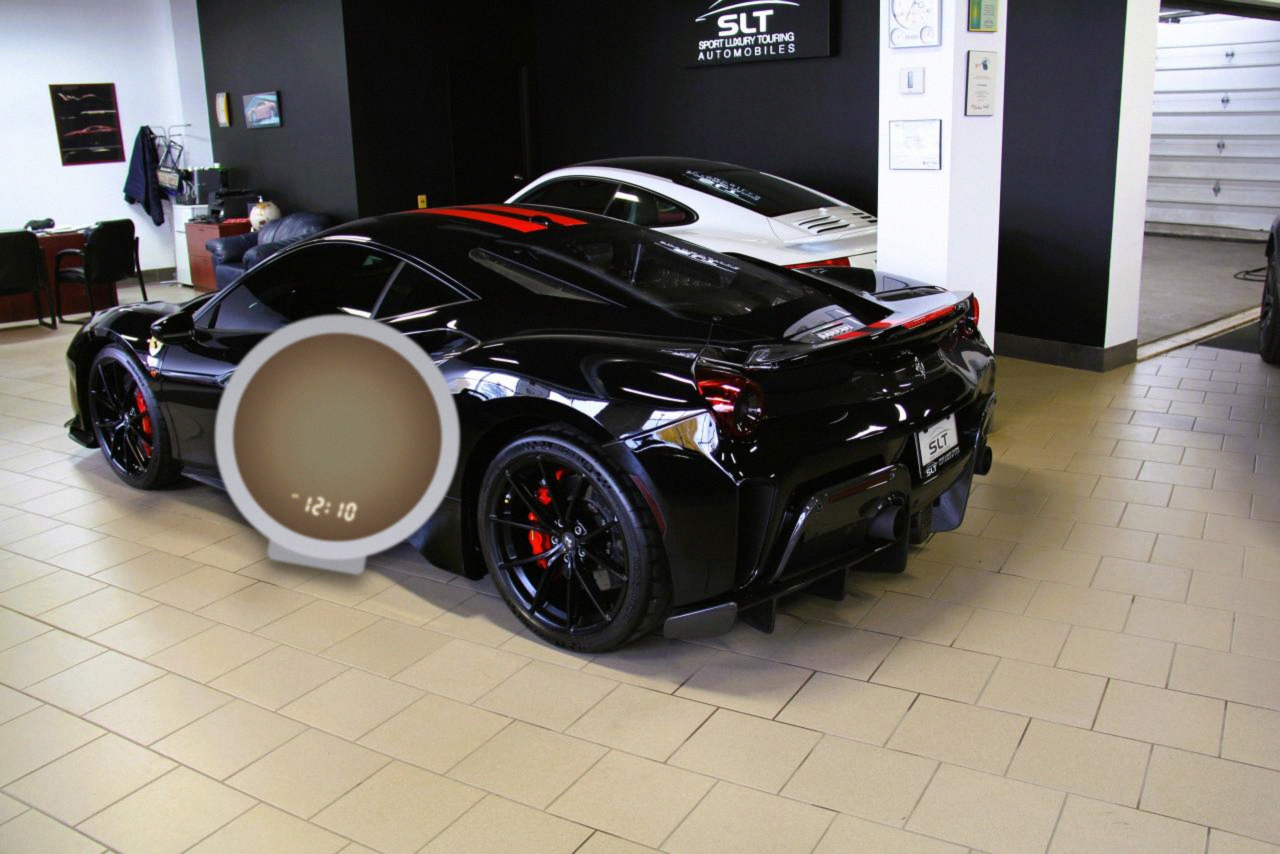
12:10
